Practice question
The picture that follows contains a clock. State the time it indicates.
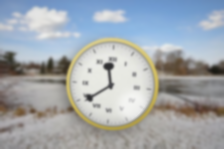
11:39
